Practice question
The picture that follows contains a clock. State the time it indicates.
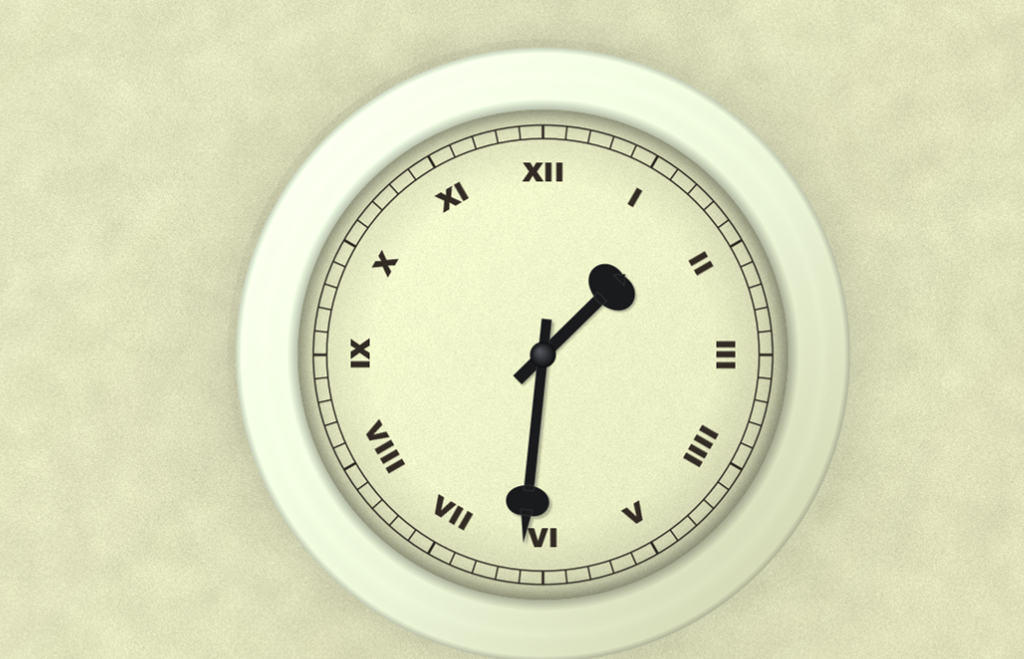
1:31
